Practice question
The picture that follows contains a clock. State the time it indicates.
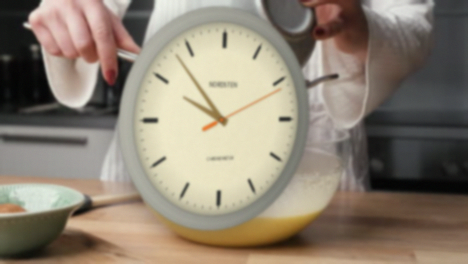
9:53:11
